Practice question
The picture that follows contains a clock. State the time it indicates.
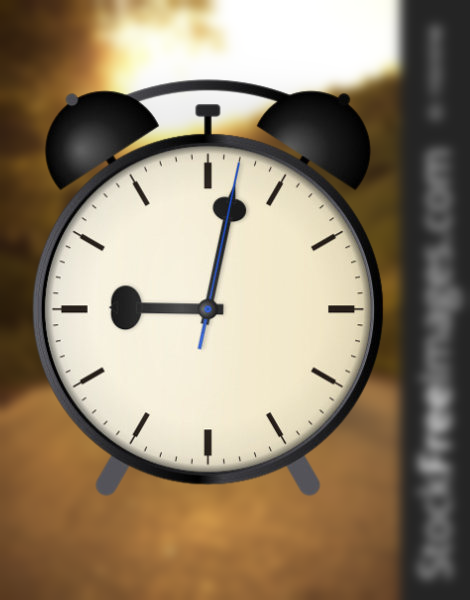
9:02:02
